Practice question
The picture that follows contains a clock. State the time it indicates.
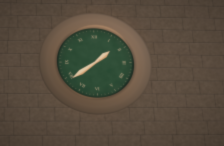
1:39
